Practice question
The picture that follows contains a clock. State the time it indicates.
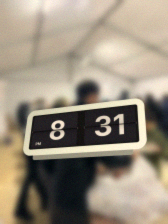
8:31
